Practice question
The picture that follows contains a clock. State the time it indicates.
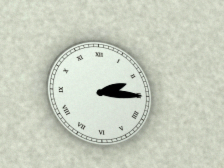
2:15
